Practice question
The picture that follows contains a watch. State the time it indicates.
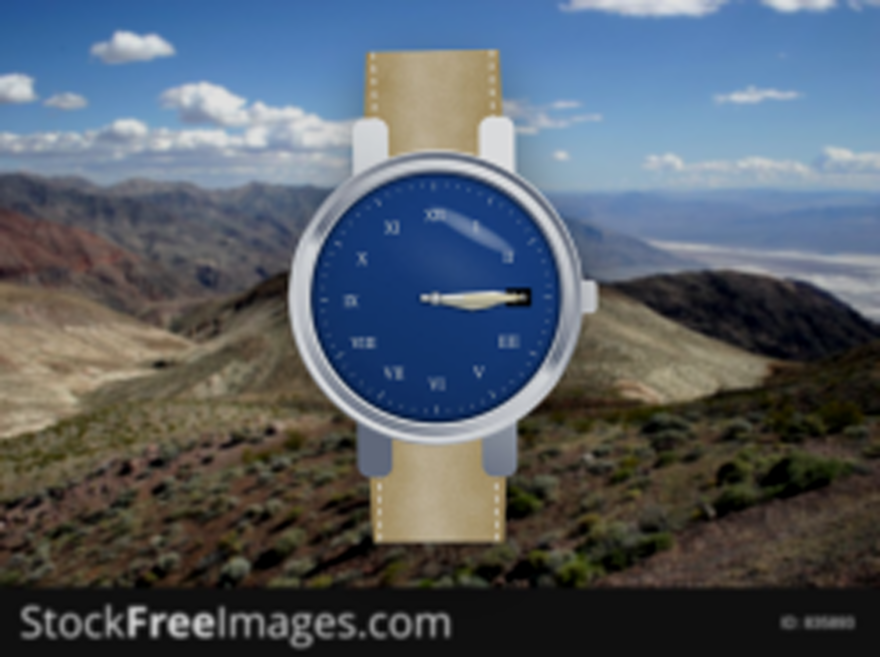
3:15
